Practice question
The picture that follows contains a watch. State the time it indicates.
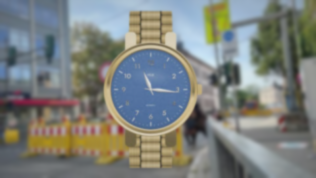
11:16
